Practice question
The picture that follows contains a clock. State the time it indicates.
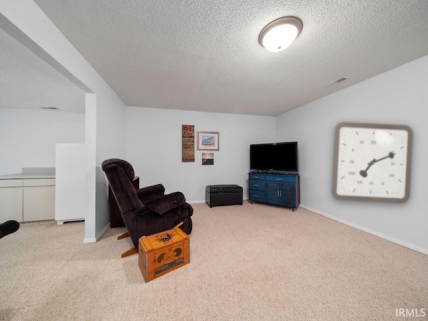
7:11
